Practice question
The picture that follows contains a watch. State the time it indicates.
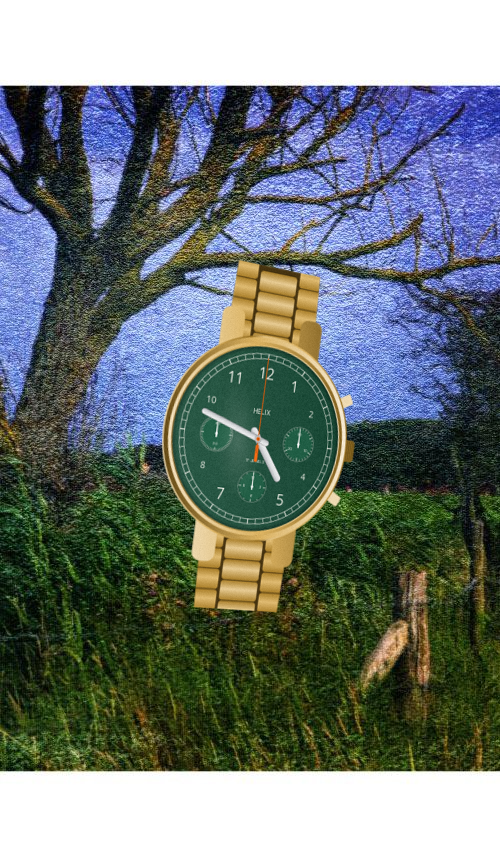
4:48
